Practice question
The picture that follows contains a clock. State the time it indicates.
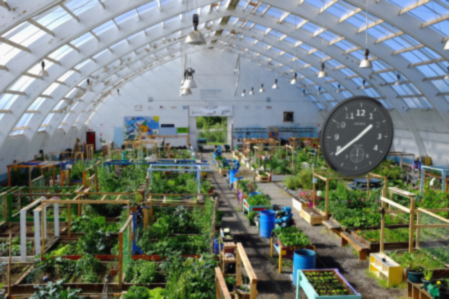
1:39
